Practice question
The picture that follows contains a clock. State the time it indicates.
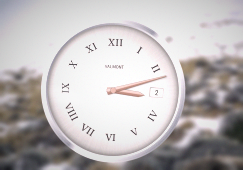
3:12
